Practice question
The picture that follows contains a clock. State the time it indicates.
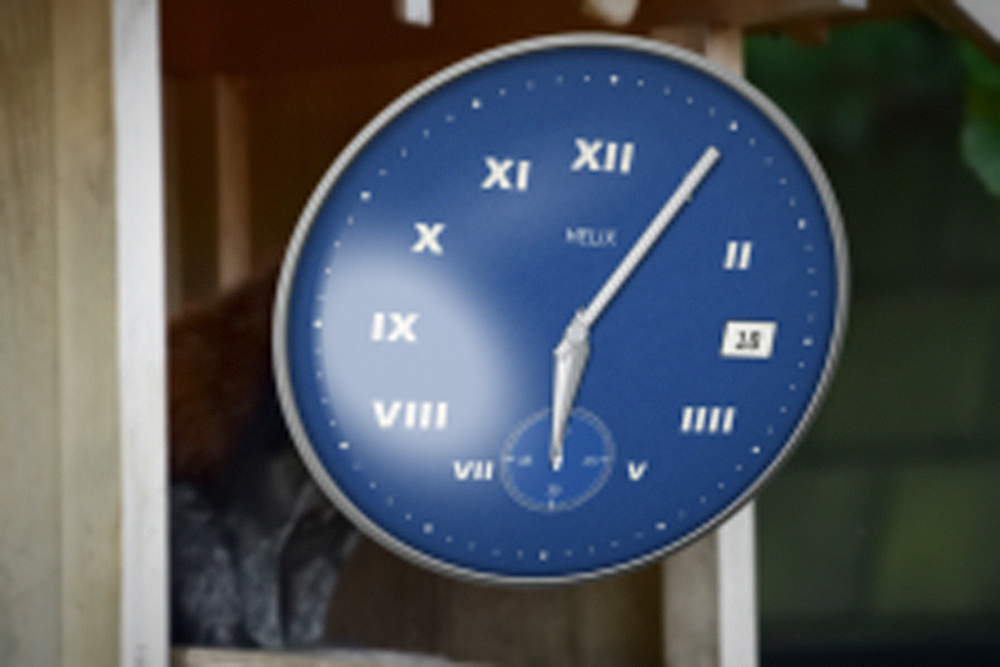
6:05
